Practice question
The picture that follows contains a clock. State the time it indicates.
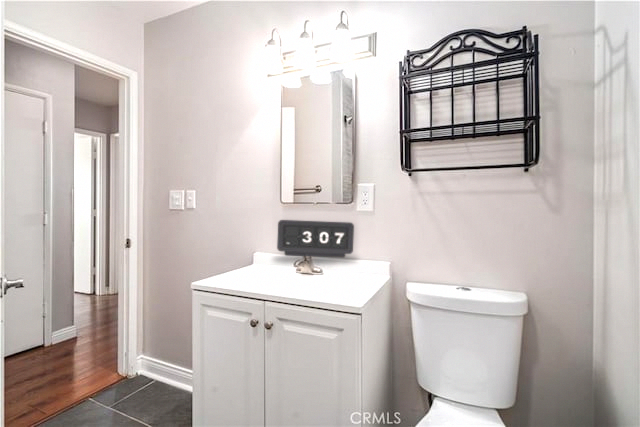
3:07
